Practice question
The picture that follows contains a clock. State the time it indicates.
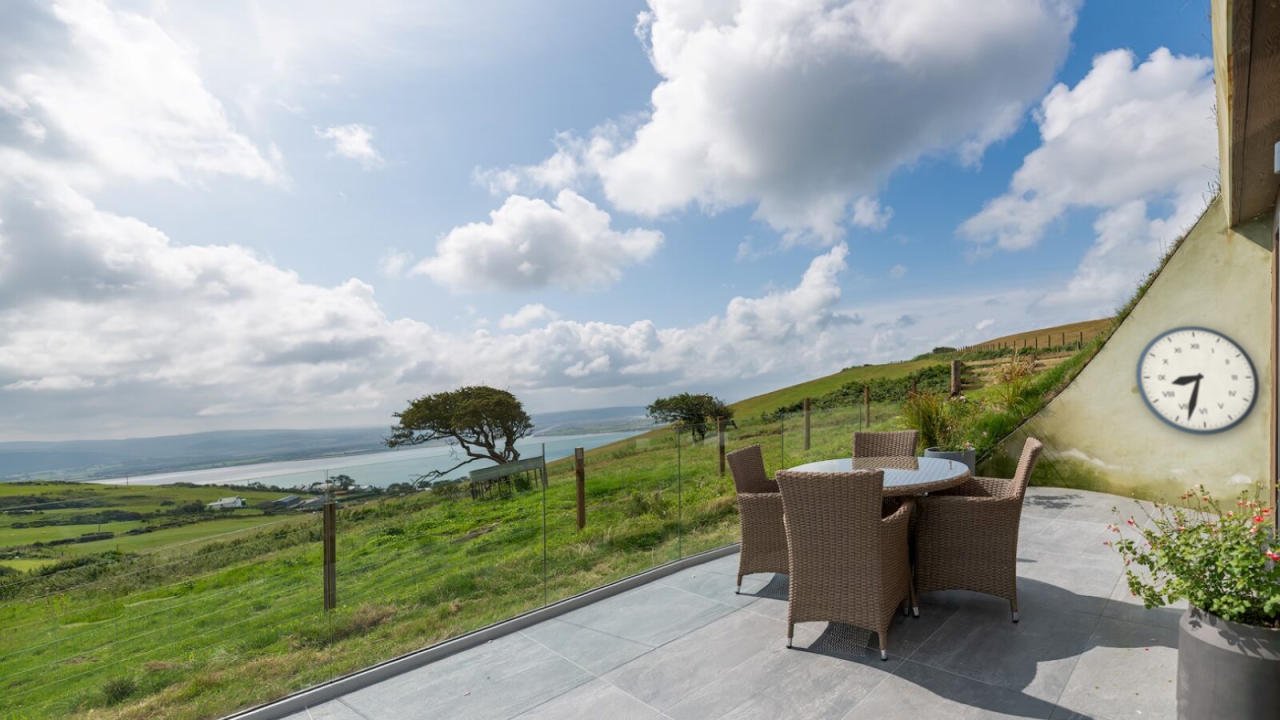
8:33
